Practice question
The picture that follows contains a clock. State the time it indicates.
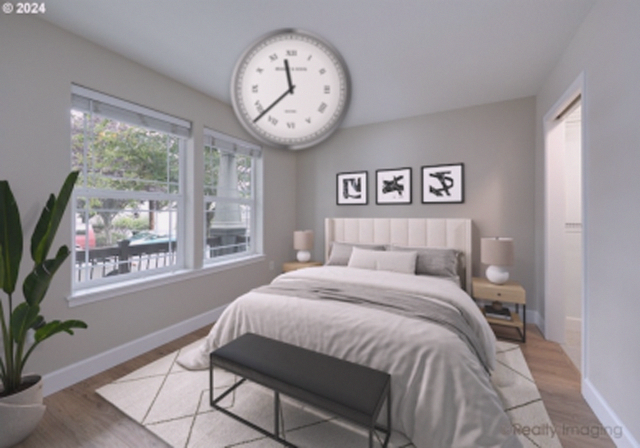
11:38
